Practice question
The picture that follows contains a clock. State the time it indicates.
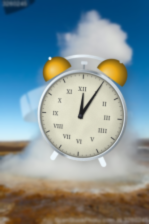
12:05
